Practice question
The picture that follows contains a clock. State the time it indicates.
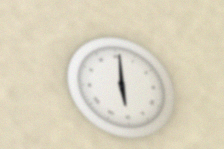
6:01
